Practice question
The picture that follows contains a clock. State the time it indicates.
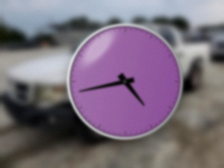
4:43
